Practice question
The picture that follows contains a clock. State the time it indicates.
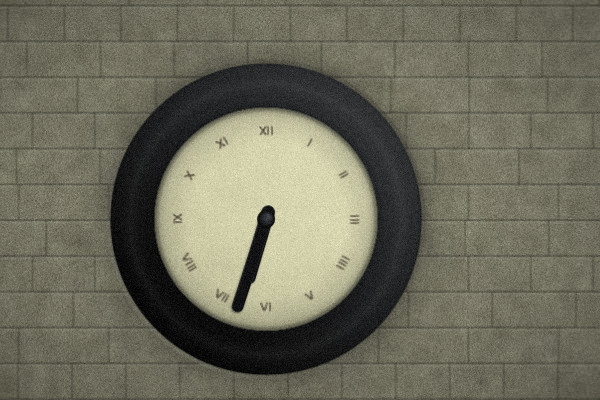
6:33
